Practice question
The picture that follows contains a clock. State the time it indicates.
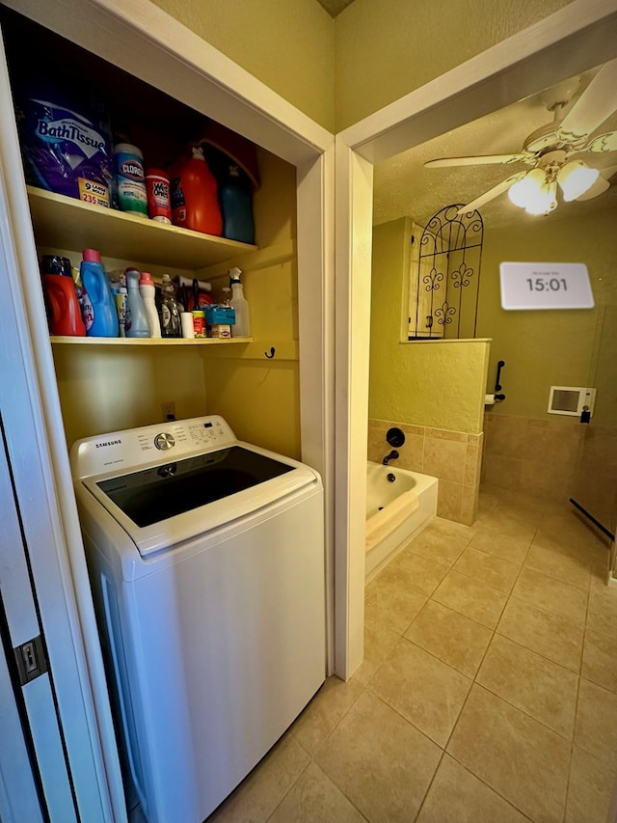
15:01
